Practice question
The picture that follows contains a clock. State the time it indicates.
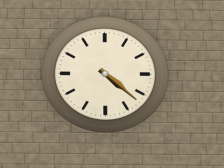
4:22
